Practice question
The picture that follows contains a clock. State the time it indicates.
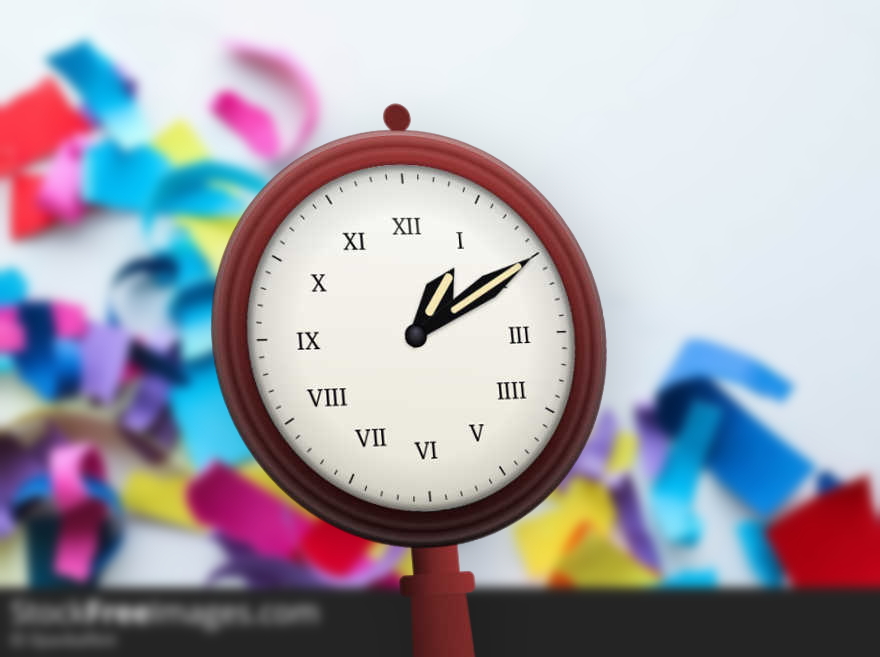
1:10
